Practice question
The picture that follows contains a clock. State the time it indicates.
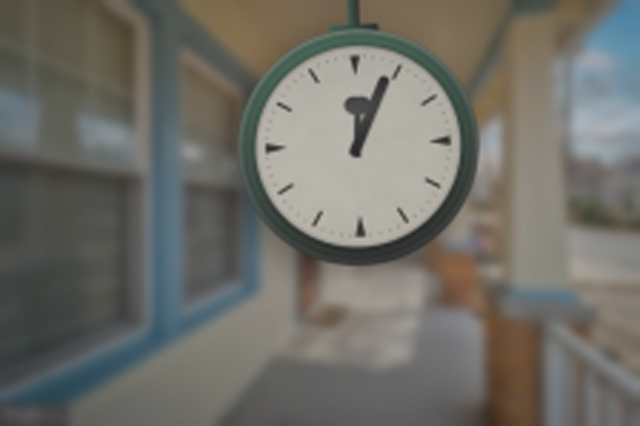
12:04
